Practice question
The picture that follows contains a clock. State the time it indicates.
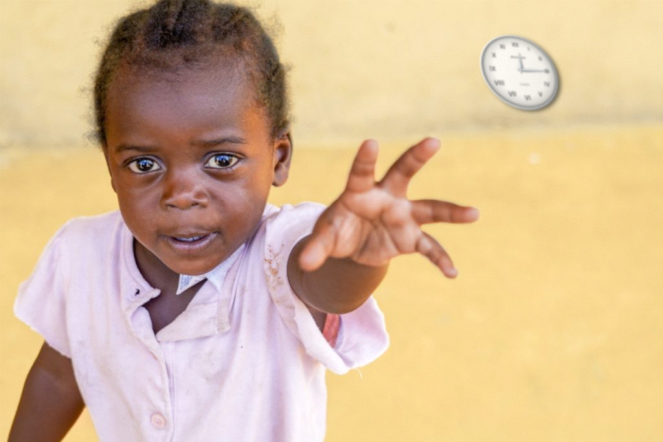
12:15
